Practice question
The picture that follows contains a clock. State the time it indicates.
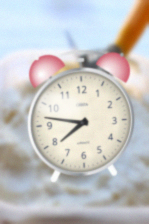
7:47
